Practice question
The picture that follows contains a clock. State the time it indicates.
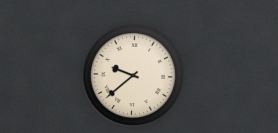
9:38
